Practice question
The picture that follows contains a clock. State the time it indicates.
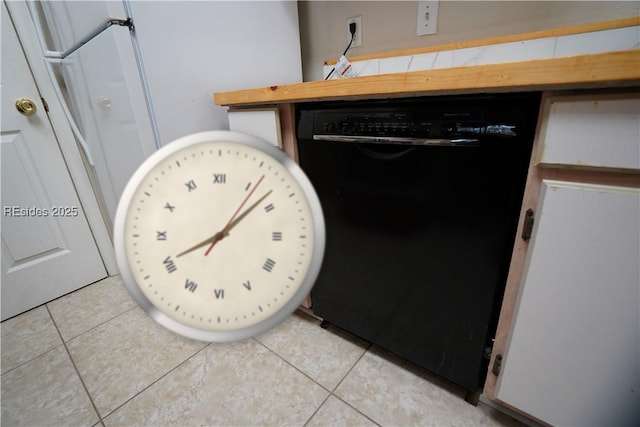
8:08:06
